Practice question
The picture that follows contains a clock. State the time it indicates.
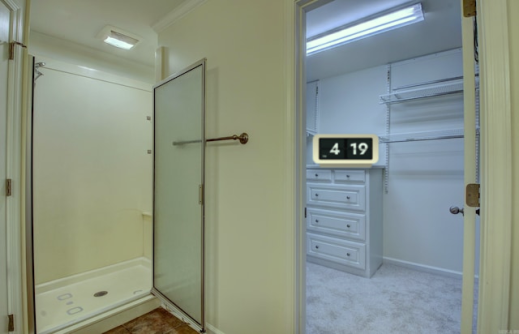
4:19
